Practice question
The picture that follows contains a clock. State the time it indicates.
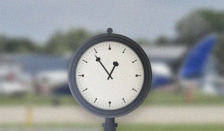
12:54
